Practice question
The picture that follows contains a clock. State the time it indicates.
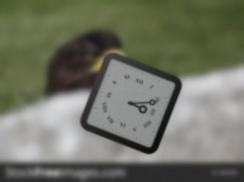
3:11
